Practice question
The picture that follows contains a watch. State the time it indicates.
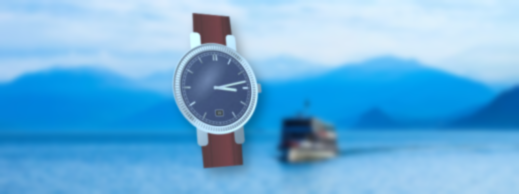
3:13
